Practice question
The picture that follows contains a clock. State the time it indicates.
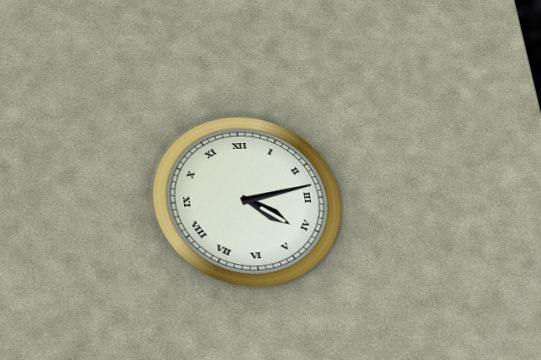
4:13
